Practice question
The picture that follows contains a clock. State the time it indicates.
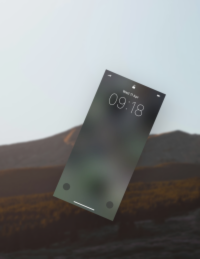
9:18
